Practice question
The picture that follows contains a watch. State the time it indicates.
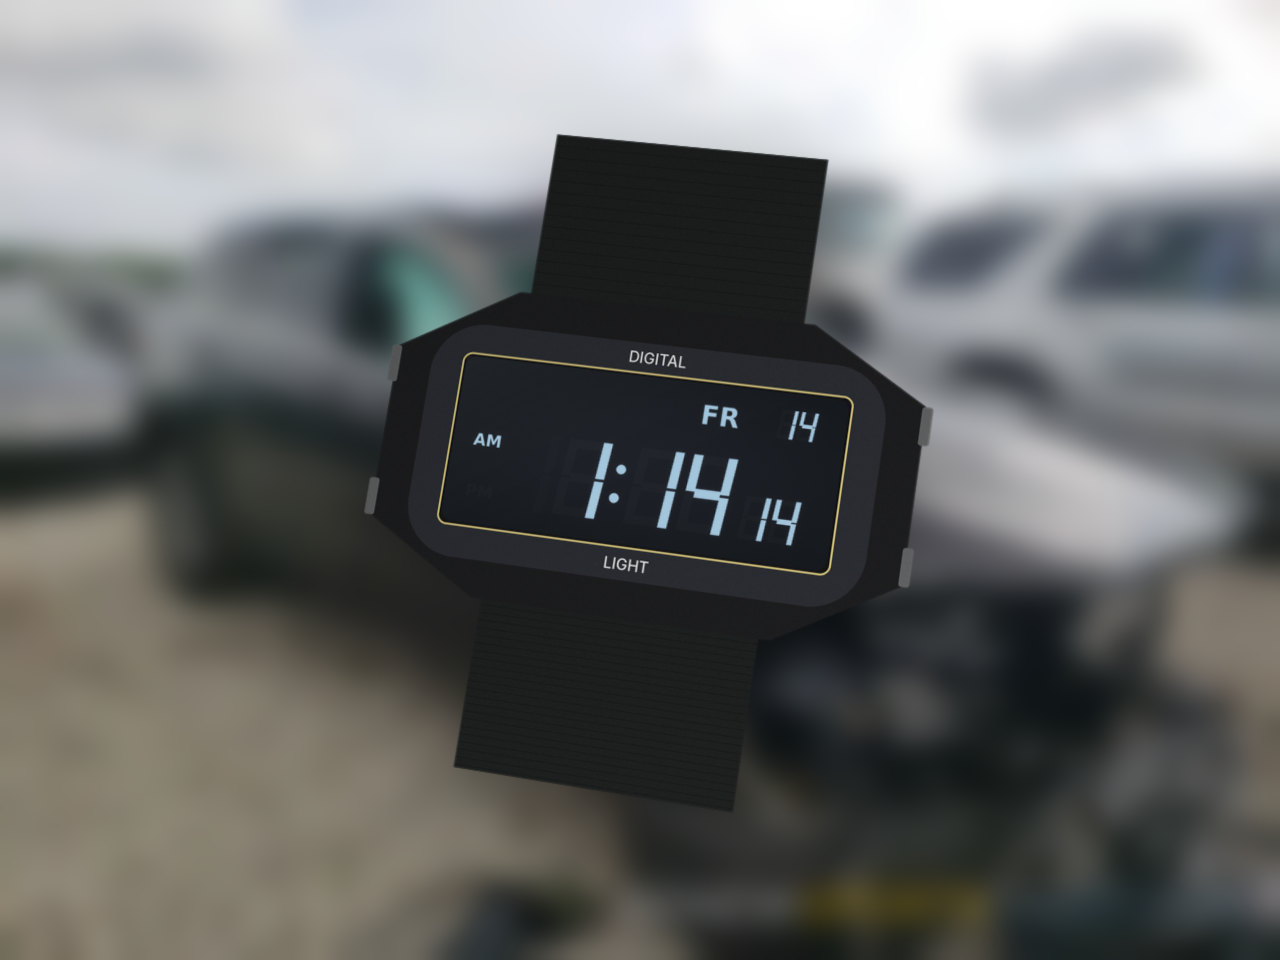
1:14:14
